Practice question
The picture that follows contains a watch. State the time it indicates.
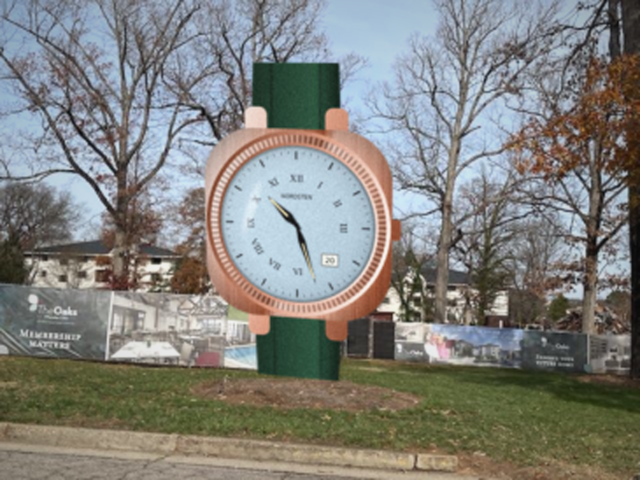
10:27
